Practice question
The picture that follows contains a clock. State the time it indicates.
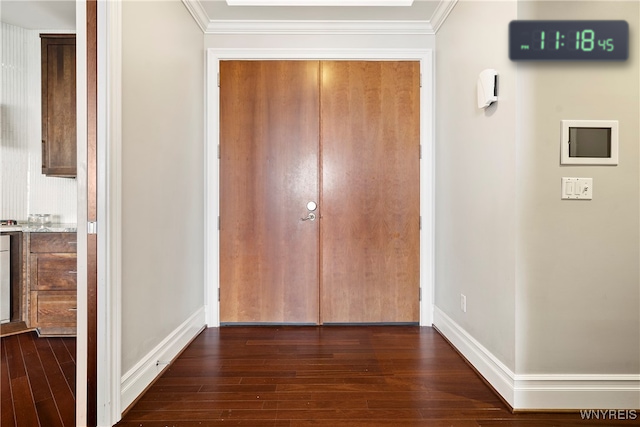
11:18:45
